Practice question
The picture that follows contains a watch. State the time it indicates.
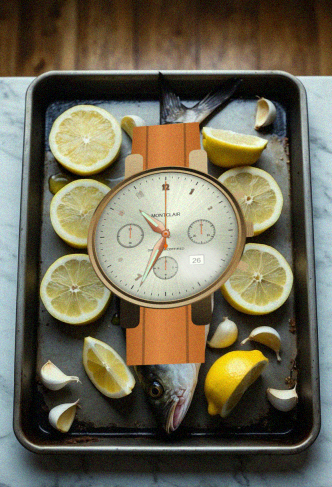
10:34
